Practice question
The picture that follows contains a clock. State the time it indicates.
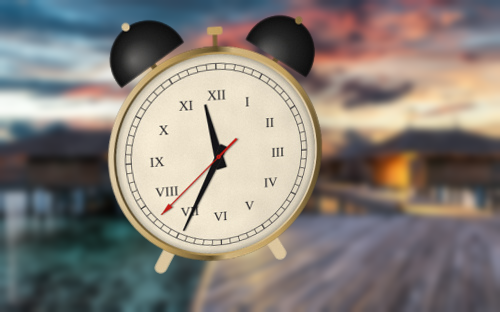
11:34:38
